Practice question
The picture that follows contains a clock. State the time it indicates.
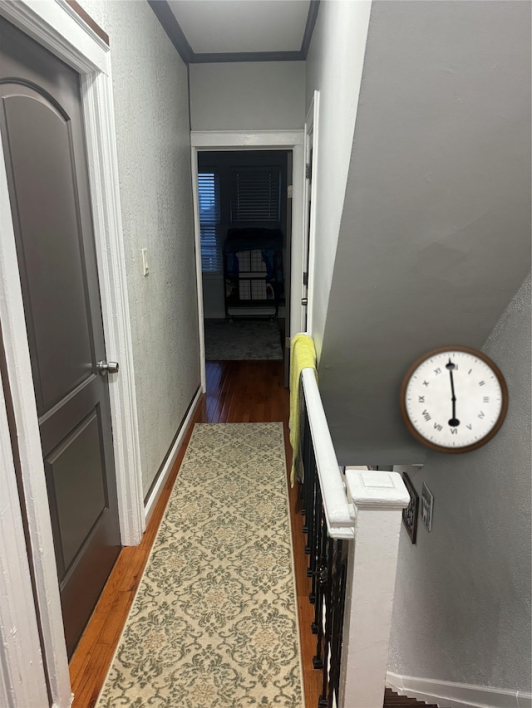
5:59
